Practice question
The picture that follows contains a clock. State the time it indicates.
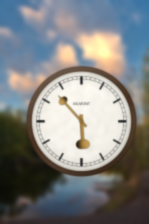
5:53
